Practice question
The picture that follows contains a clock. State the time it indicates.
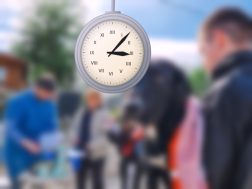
3:07
